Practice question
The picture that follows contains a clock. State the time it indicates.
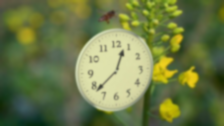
12:38
